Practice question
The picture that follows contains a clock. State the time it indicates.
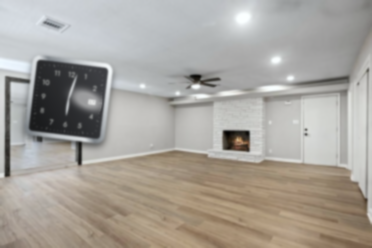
6:02
